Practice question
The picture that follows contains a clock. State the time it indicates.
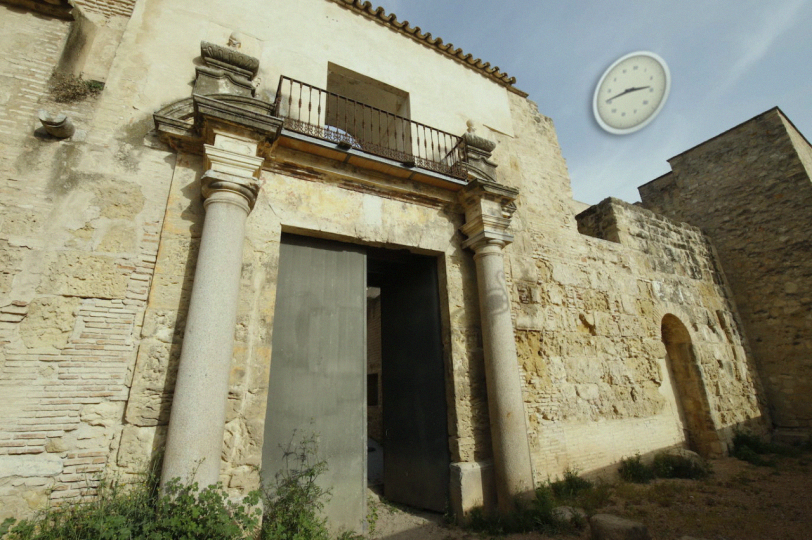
2:41
